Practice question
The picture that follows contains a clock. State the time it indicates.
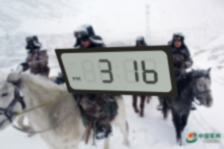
3:16
